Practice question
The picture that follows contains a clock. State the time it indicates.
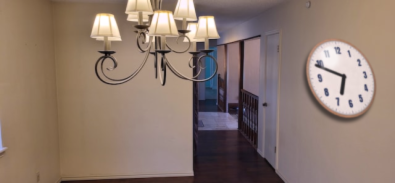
6:49
